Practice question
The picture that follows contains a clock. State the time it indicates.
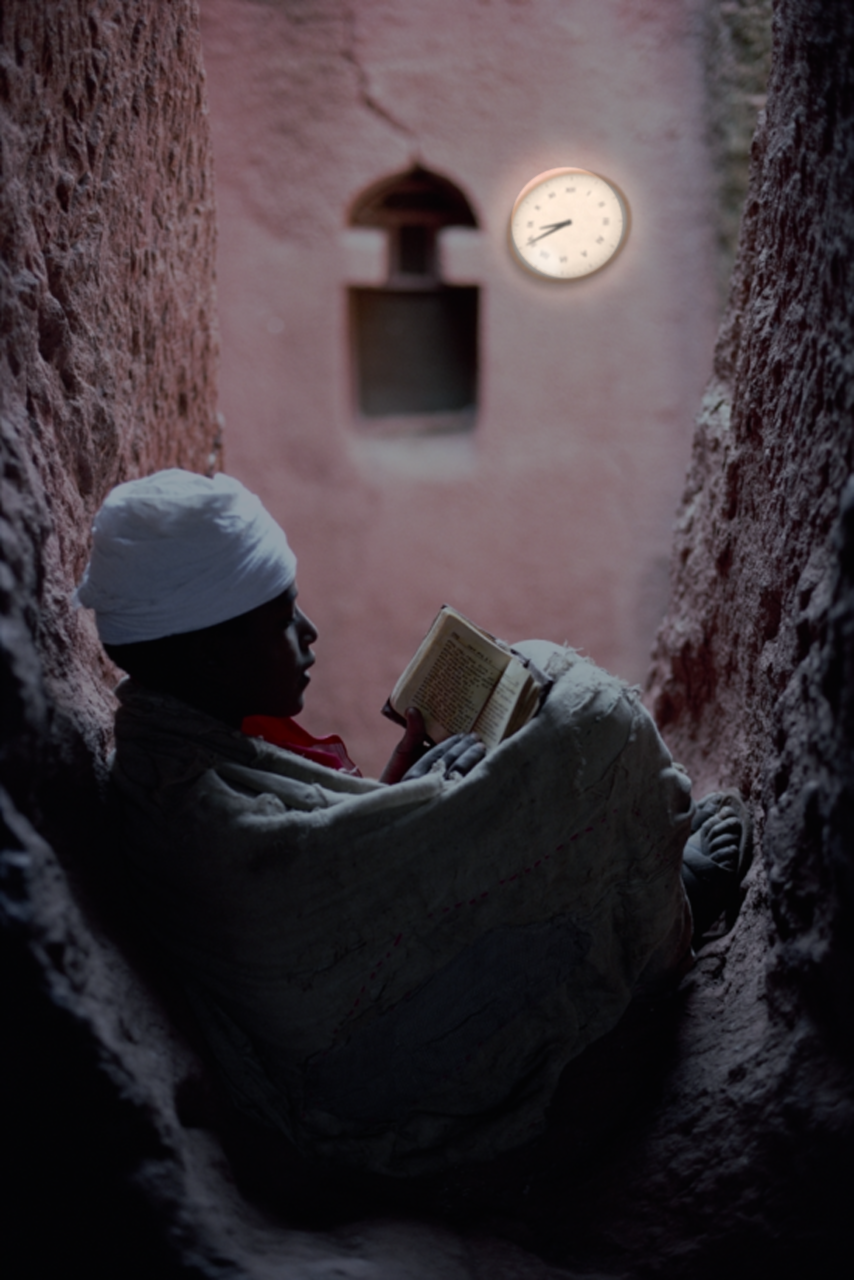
8:40
